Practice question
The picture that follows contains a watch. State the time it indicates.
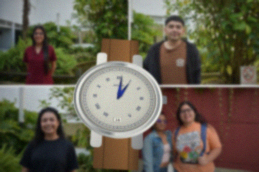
1:01
